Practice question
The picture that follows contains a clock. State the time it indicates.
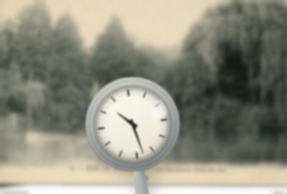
10:28
